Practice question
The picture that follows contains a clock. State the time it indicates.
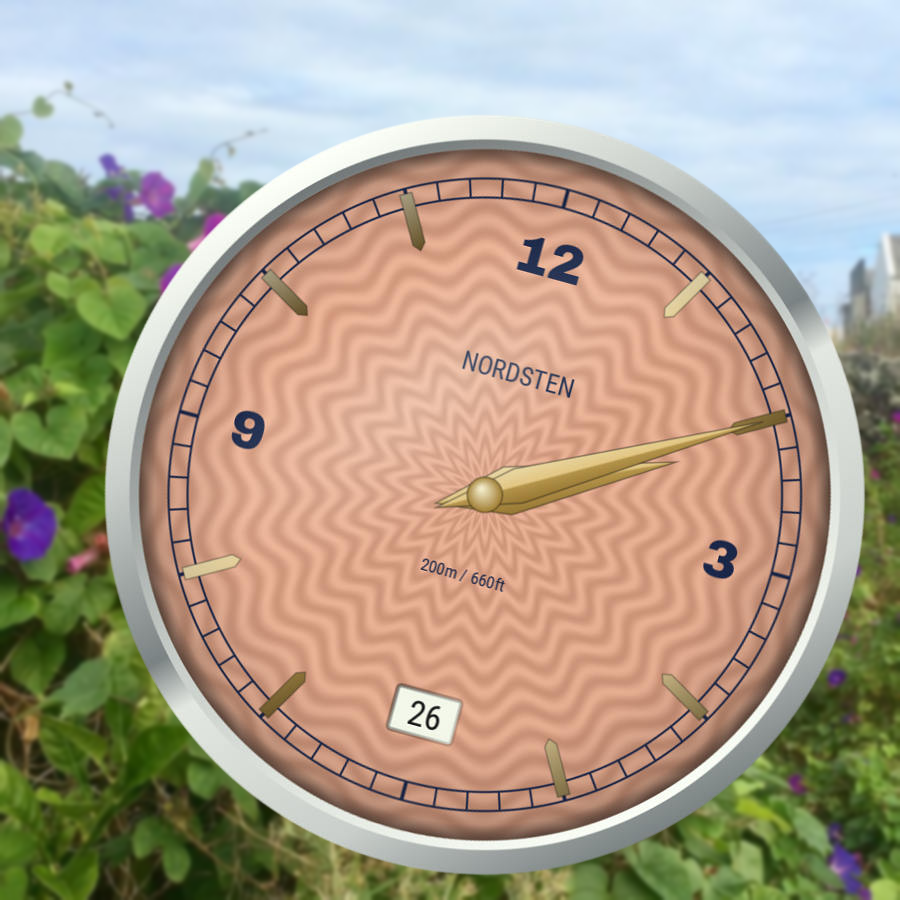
2:10
